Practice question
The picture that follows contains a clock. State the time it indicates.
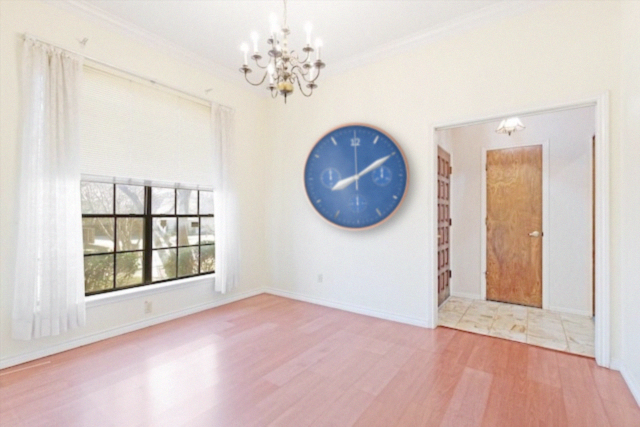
8:10
